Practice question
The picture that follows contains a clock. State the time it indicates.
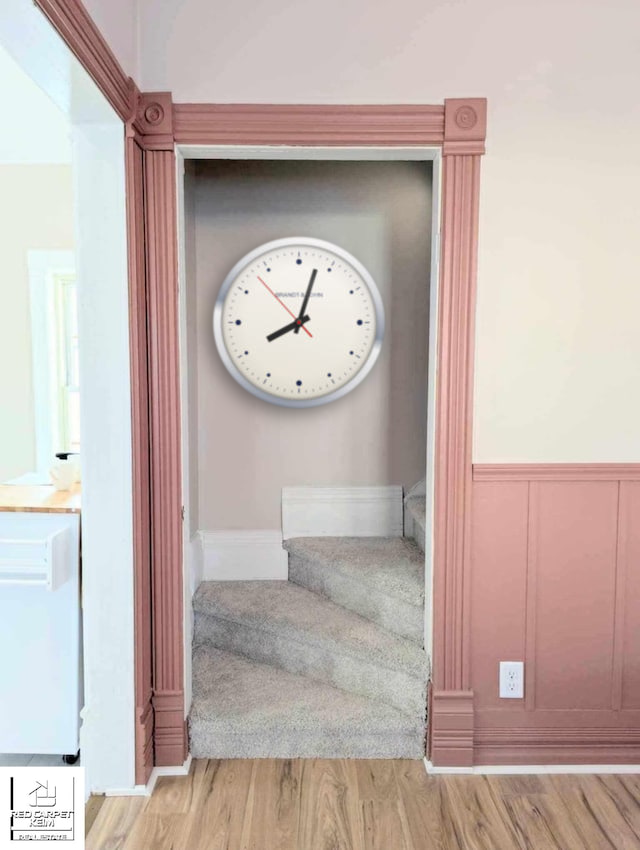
8:02:53
